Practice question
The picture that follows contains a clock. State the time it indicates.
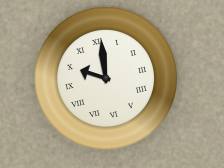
10:01
